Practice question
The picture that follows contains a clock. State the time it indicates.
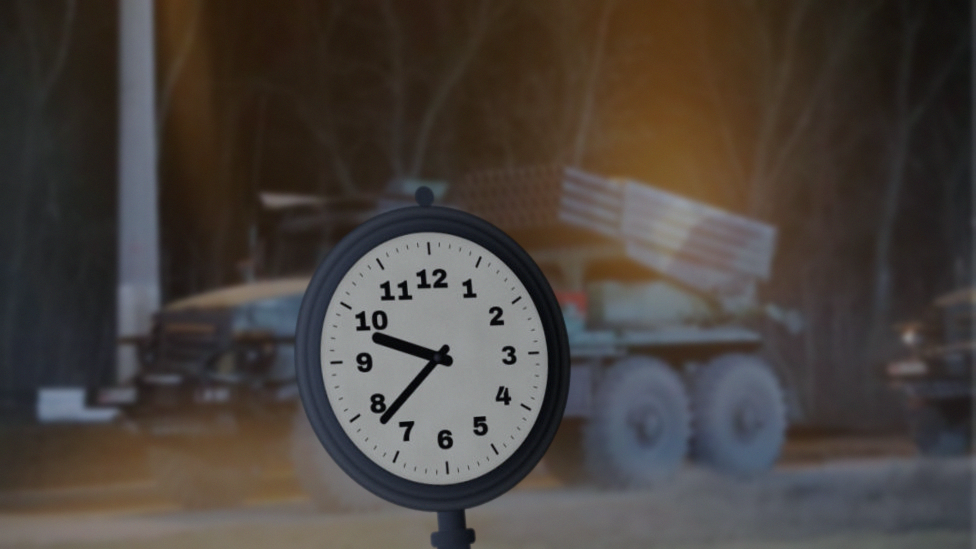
9:38
